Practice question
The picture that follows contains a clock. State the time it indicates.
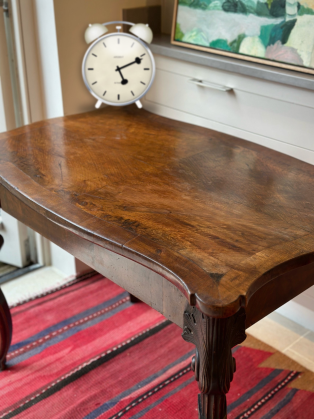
5:11
